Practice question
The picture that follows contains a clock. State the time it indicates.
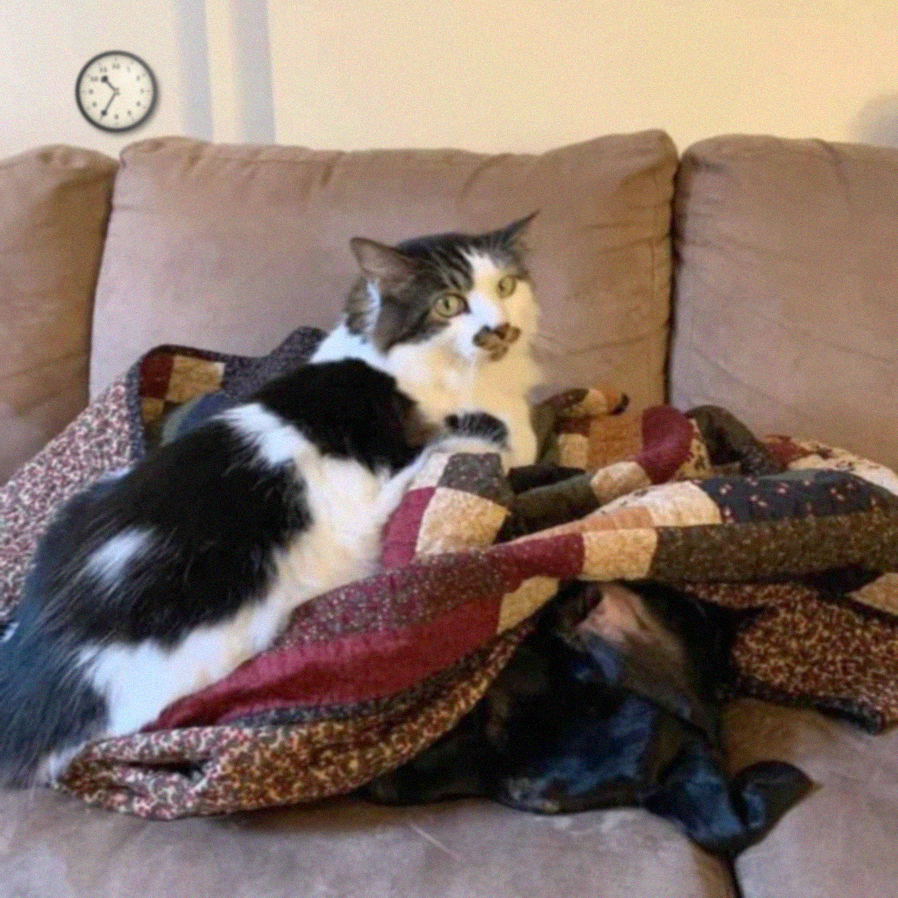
10:35
